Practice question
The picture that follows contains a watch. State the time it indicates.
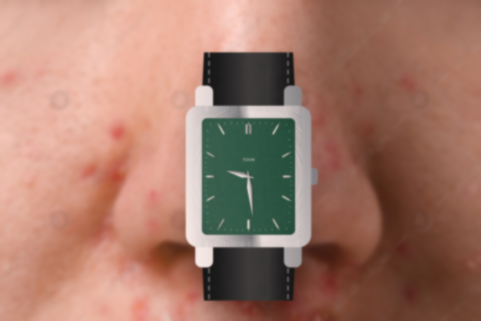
9:29
